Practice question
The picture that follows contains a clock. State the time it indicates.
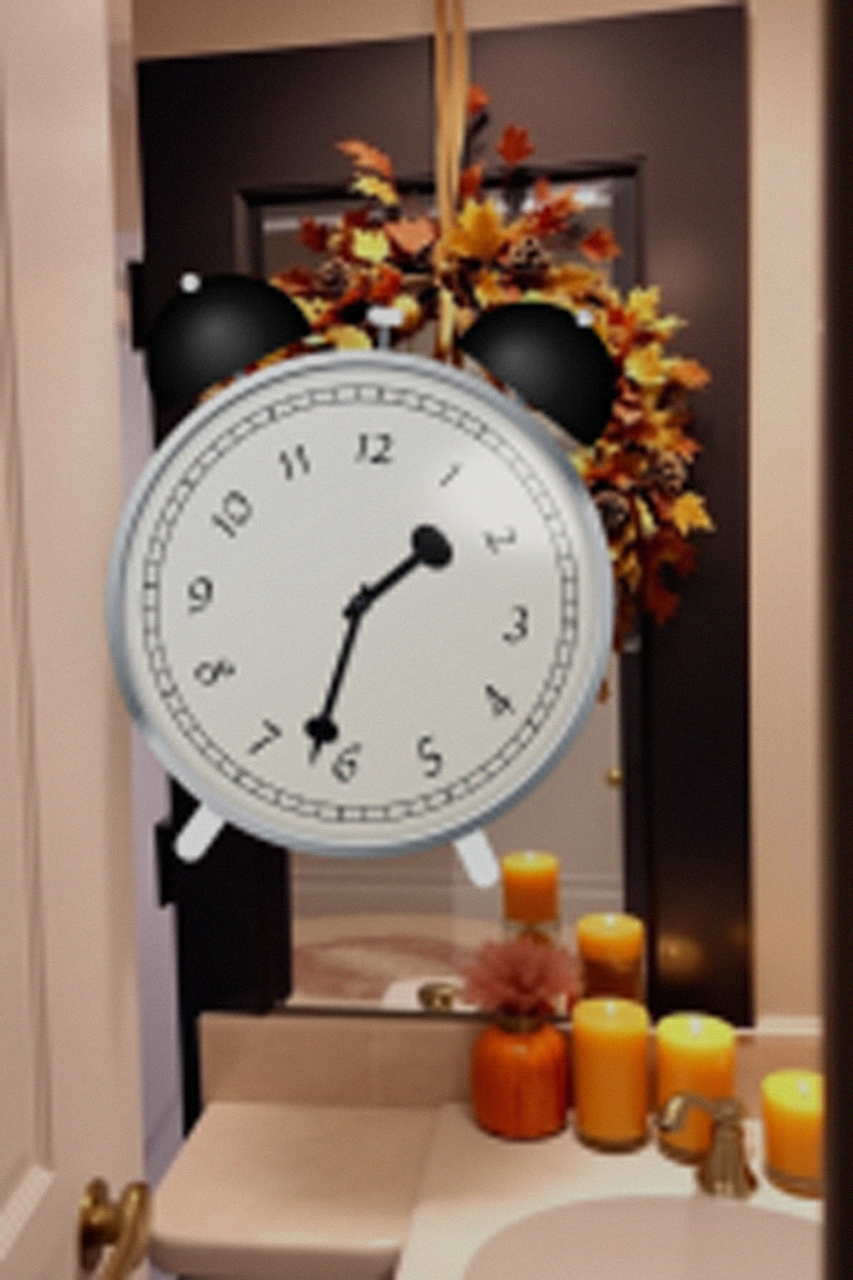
1:32
